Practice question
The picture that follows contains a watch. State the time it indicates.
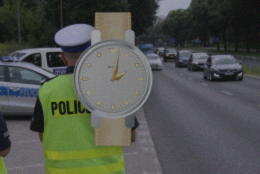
2:02
